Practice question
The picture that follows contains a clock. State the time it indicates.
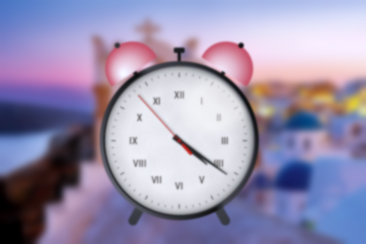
4:20:53
